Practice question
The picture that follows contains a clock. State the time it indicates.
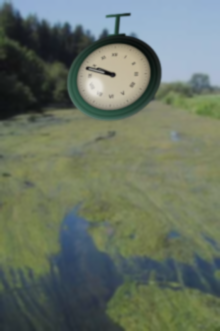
9:48
